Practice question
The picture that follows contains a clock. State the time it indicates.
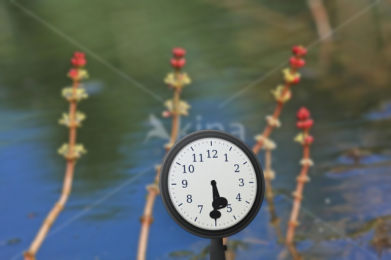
5:30
